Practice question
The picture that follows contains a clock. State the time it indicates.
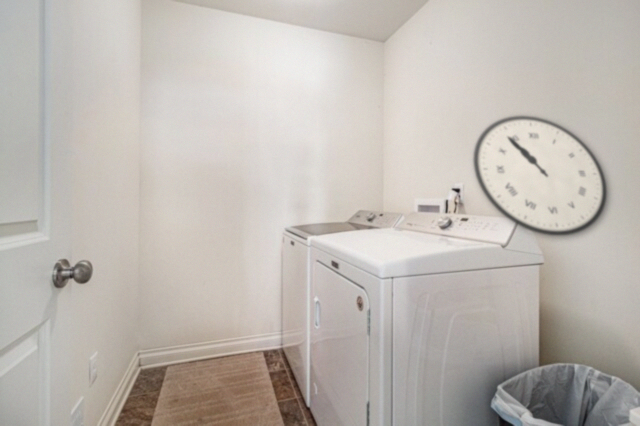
10:54
